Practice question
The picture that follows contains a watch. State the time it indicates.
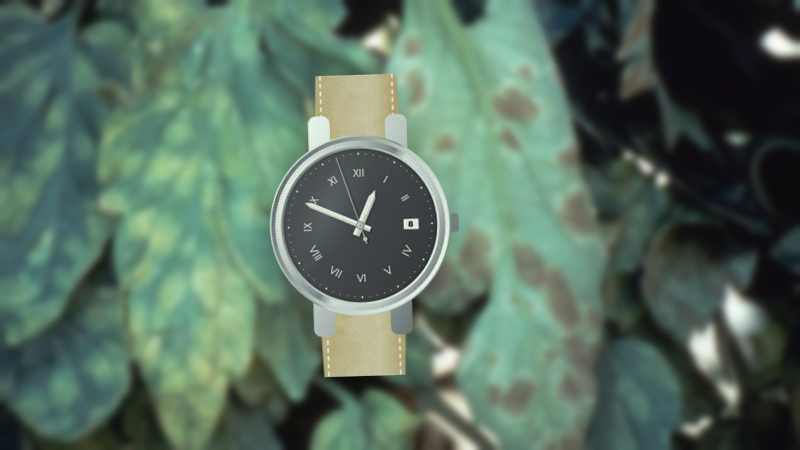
12:48:57
